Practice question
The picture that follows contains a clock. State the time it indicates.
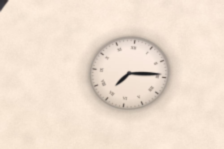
7:14
